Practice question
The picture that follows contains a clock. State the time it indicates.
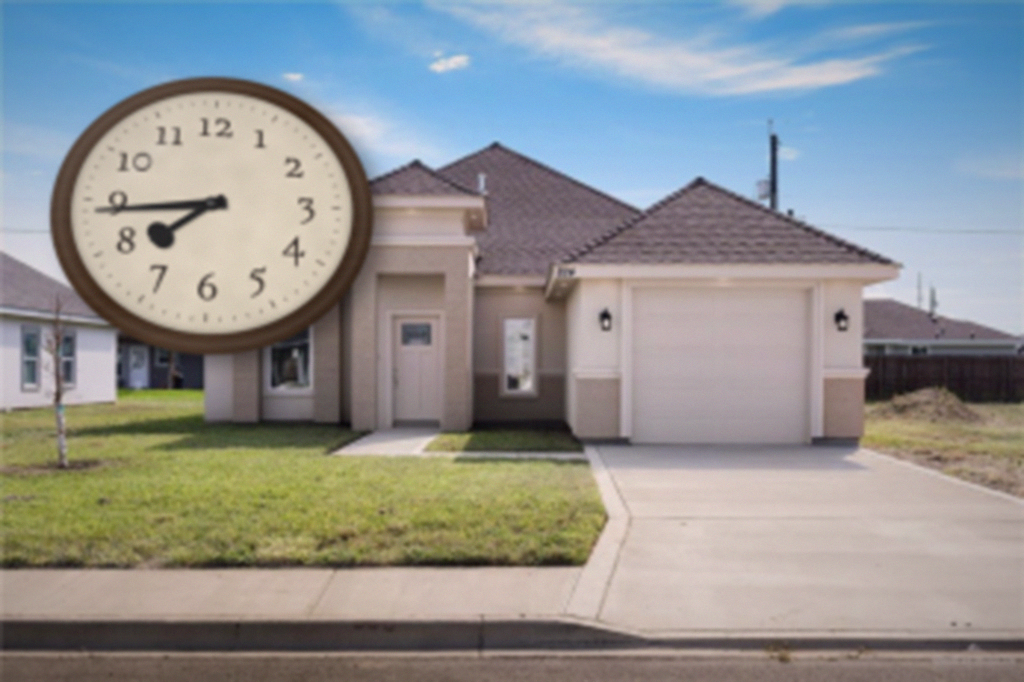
7:44
